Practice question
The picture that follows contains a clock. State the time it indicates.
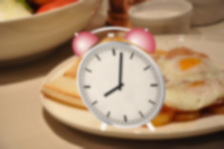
8:02
